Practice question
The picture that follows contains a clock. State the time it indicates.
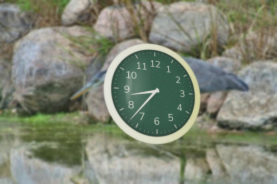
8:37
